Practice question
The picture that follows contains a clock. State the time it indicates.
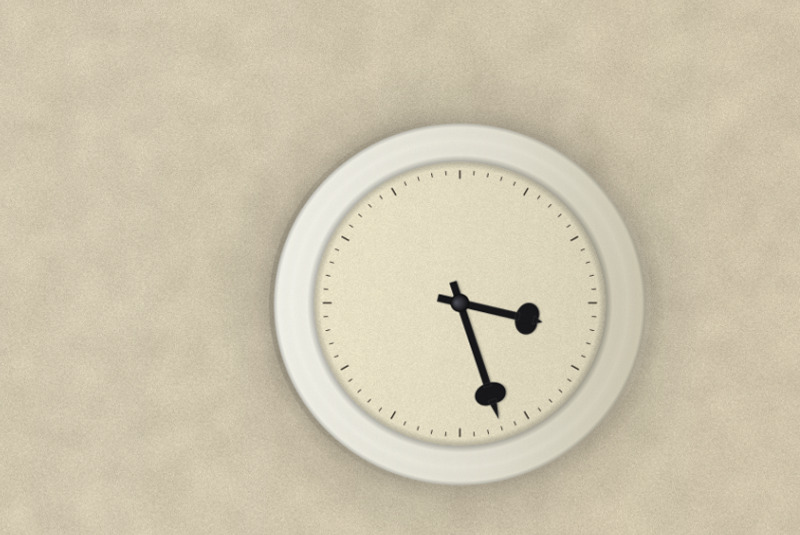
3:27
